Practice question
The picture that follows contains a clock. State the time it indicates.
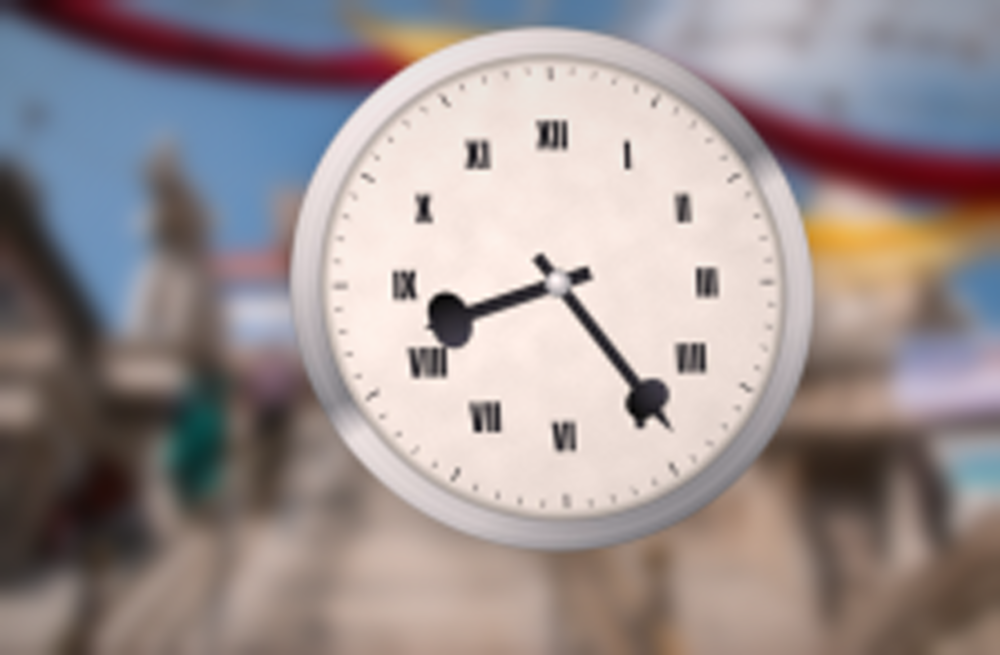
8:24
